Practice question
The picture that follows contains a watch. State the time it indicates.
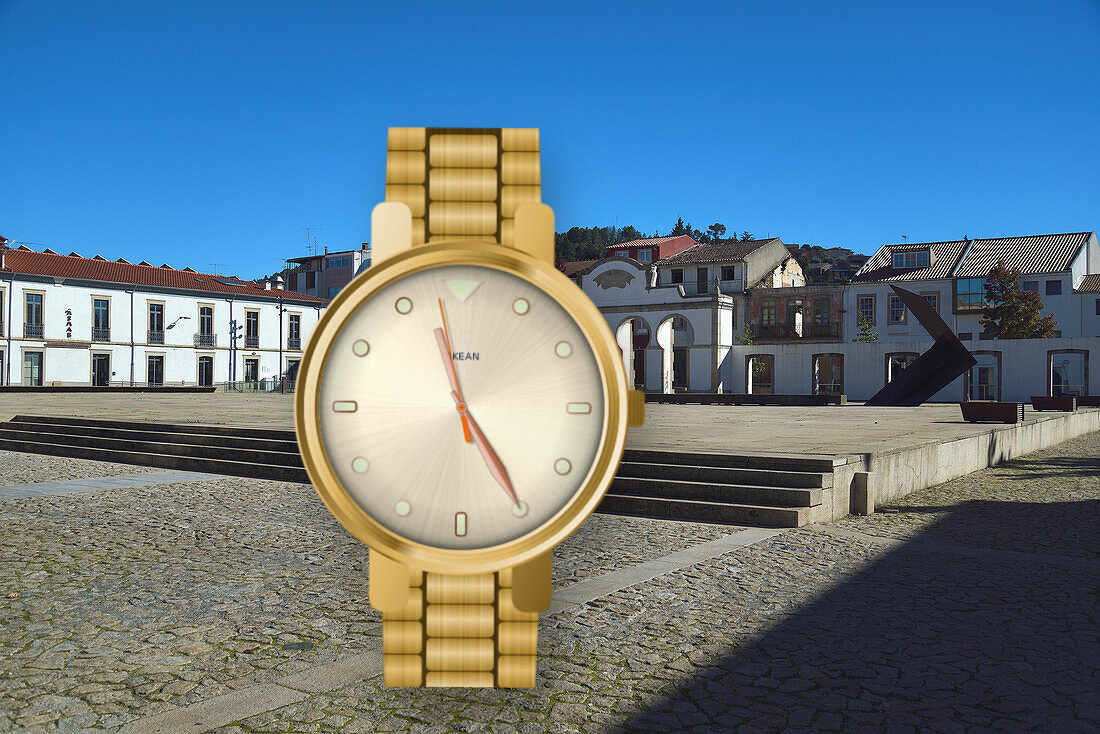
11:24:58
